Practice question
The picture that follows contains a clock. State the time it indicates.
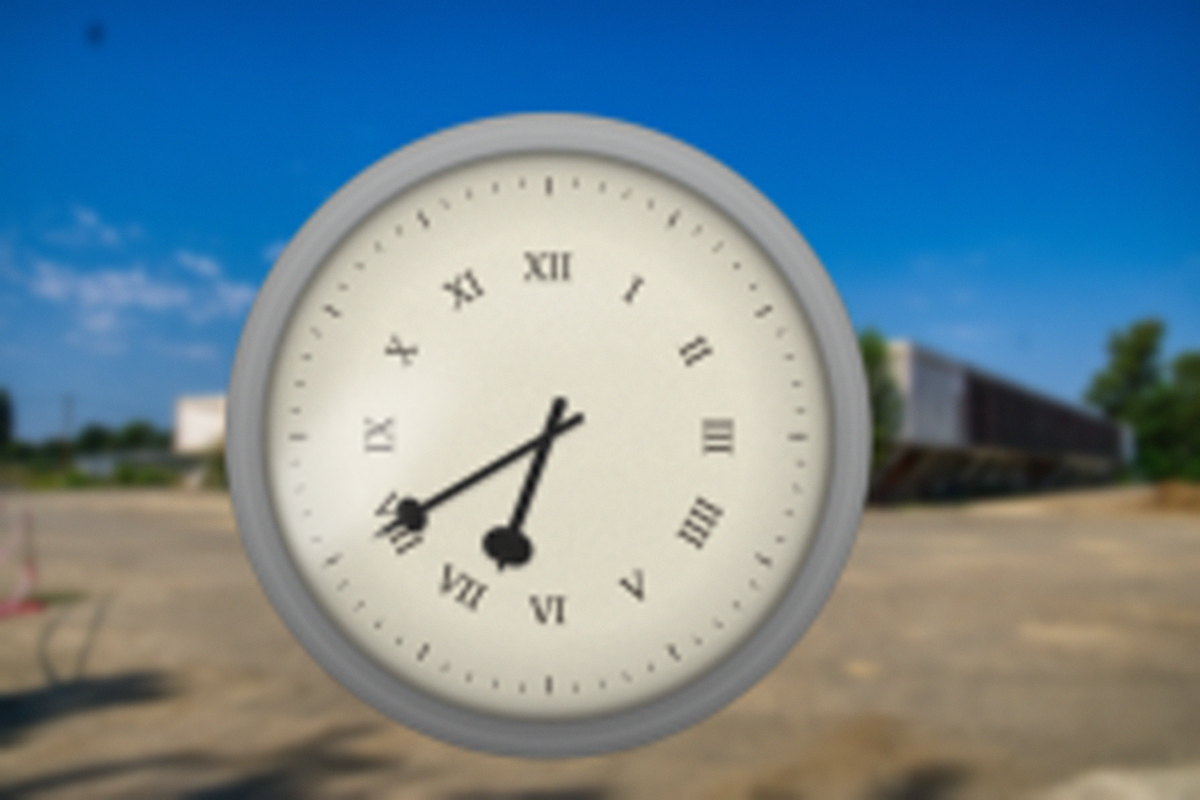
6:40
